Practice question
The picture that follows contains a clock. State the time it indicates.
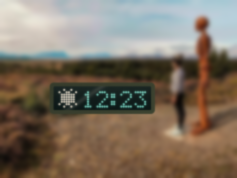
12:23
